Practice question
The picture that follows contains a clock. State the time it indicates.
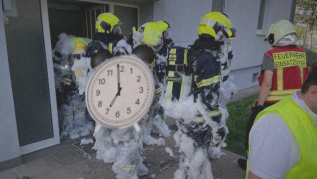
6:59
